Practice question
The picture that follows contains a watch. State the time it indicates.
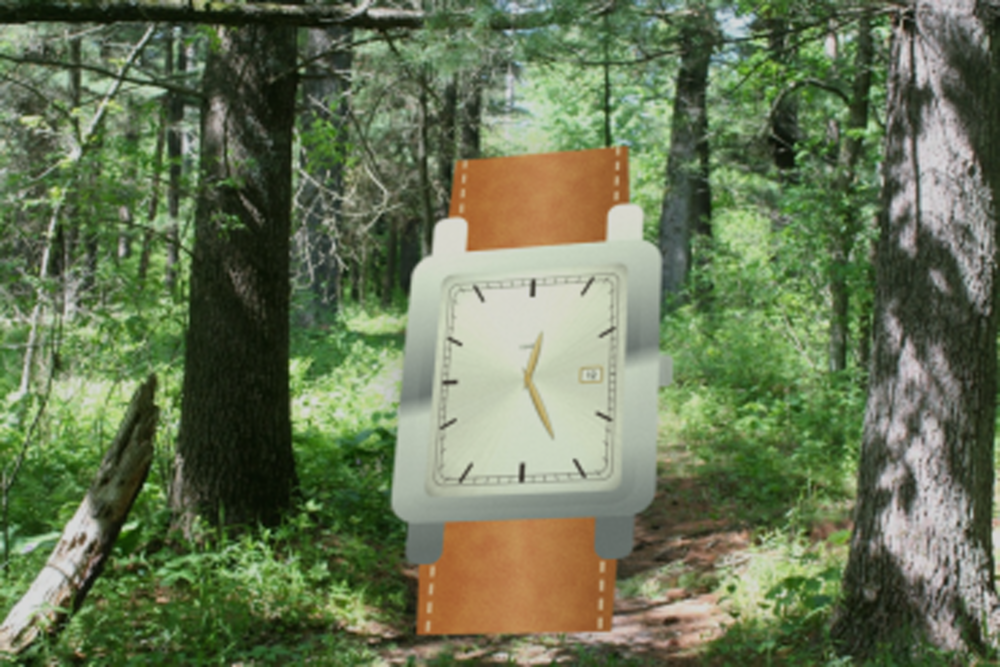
12:26
